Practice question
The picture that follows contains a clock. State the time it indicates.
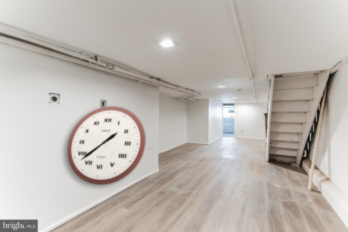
1:38
